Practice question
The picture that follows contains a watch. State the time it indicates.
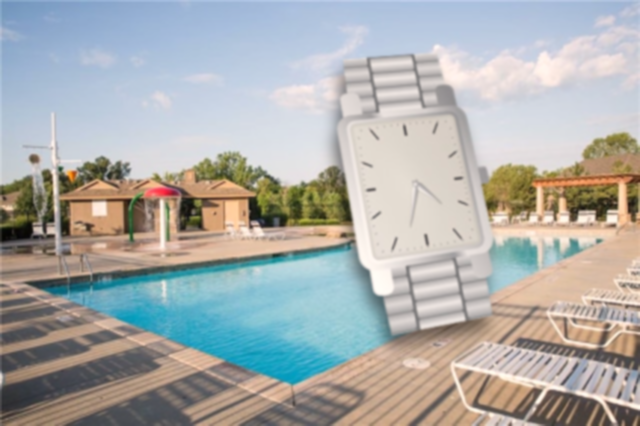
4:33
